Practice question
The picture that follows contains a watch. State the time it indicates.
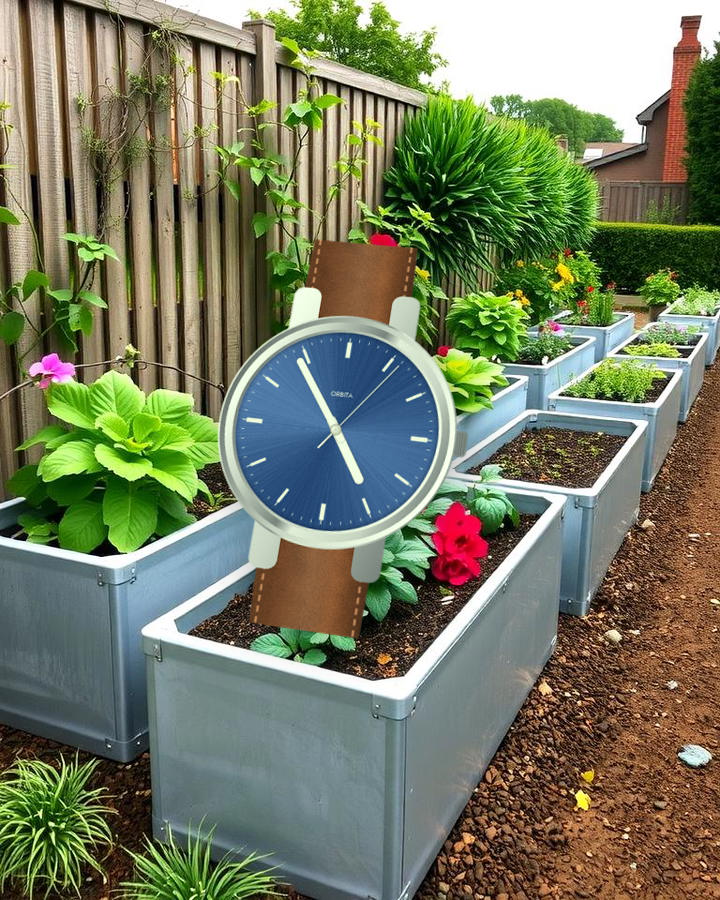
4:54:06
